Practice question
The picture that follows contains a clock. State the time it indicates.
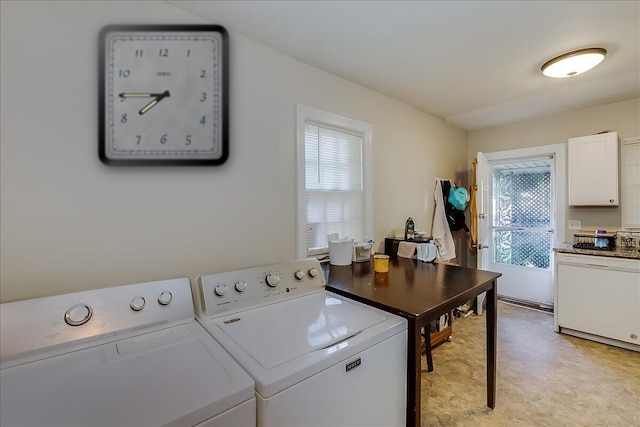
7:45
